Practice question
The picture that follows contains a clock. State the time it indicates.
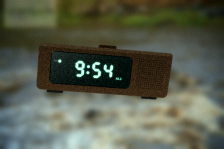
9:54
